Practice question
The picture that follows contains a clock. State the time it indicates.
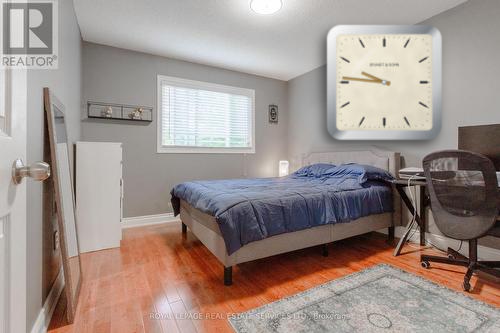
9:46
